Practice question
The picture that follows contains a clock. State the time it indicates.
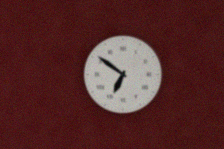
6:51
